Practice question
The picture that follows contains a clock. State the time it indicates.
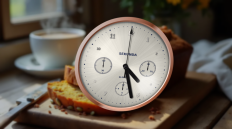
4:27
